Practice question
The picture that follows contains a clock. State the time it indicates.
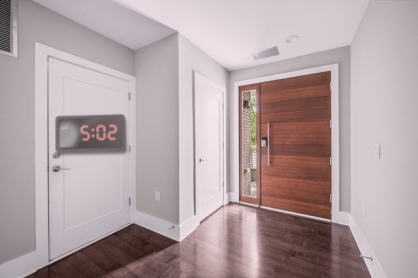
5:02
